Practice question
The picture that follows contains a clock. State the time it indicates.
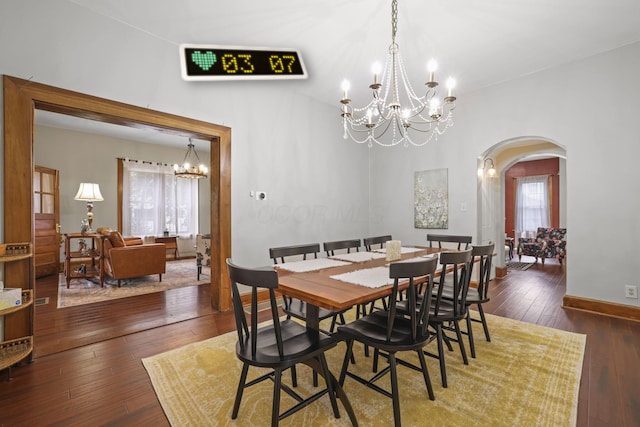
3:07
